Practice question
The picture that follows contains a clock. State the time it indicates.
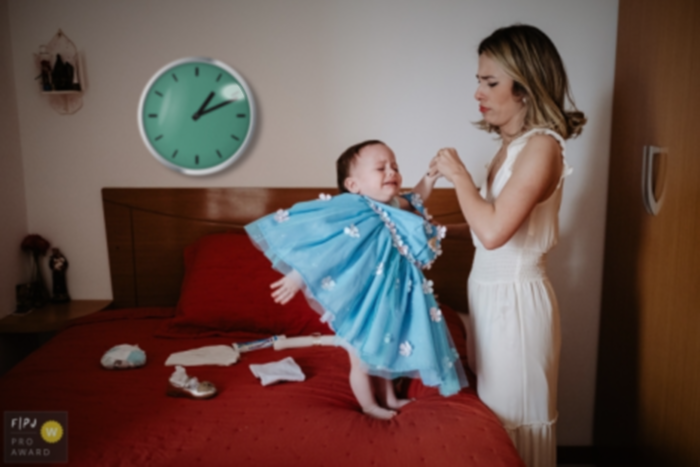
1:11
